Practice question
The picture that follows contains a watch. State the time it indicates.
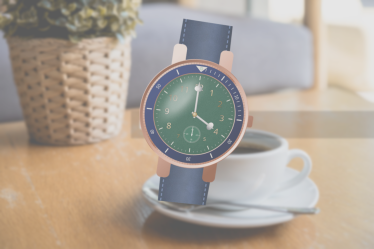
4:00
